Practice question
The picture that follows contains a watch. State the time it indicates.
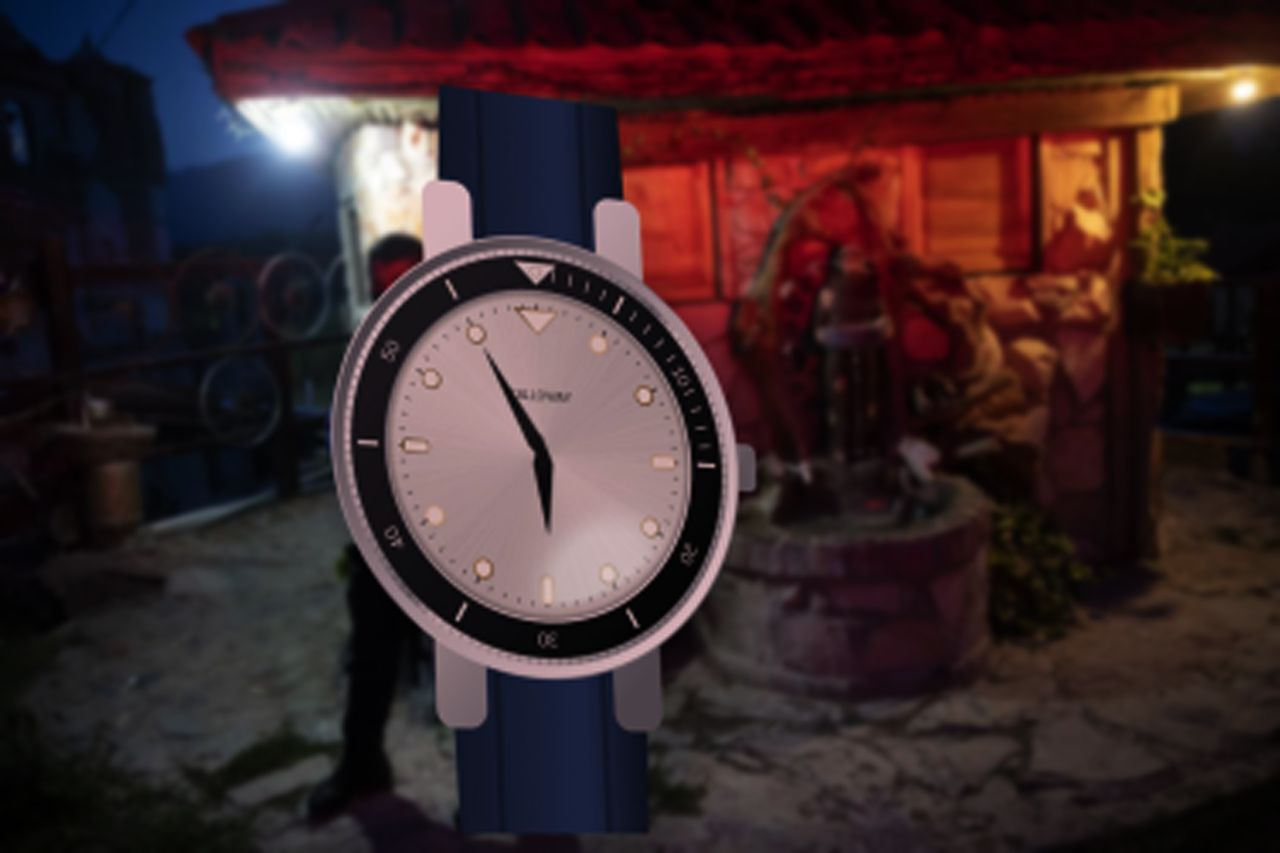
5:55
